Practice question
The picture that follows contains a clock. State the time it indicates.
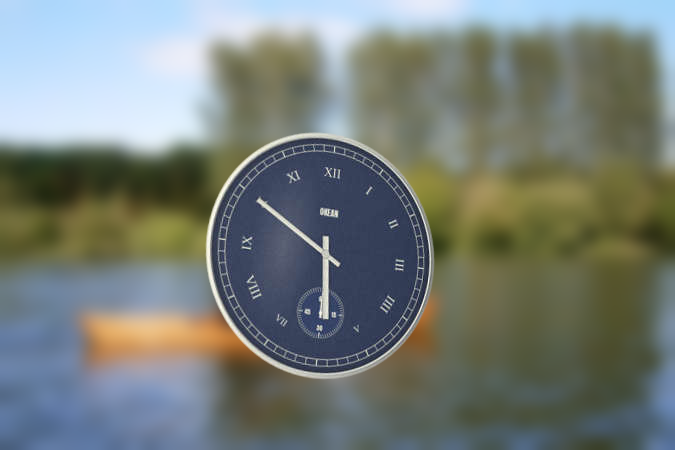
5:50
